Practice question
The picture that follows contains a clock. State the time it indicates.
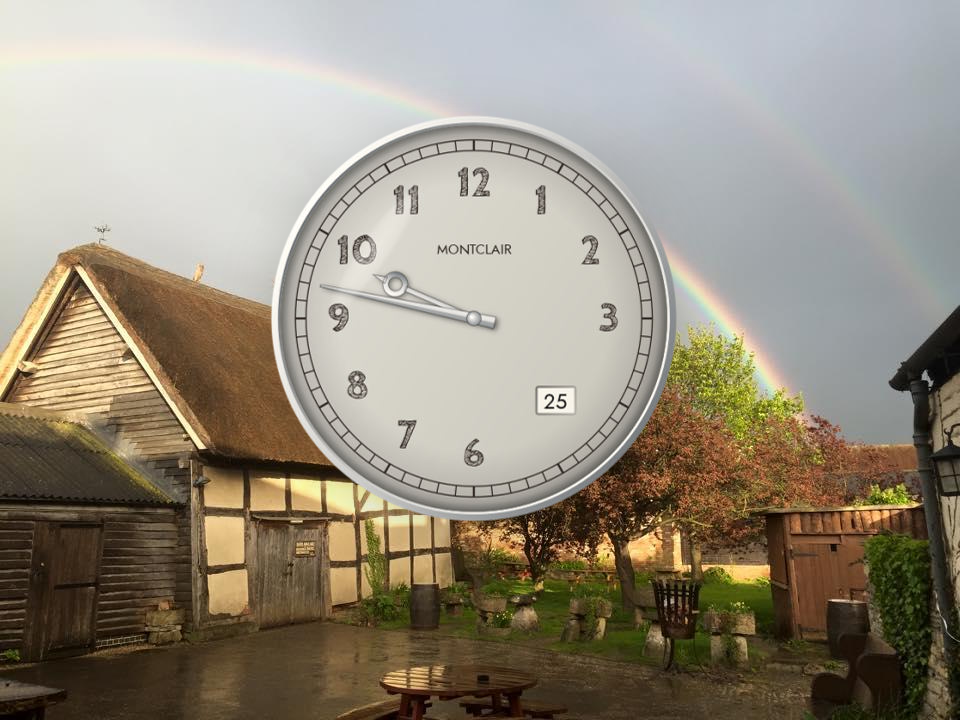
9:47
